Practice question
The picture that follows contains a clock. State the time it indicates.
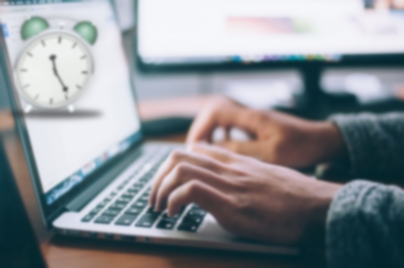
11:24
